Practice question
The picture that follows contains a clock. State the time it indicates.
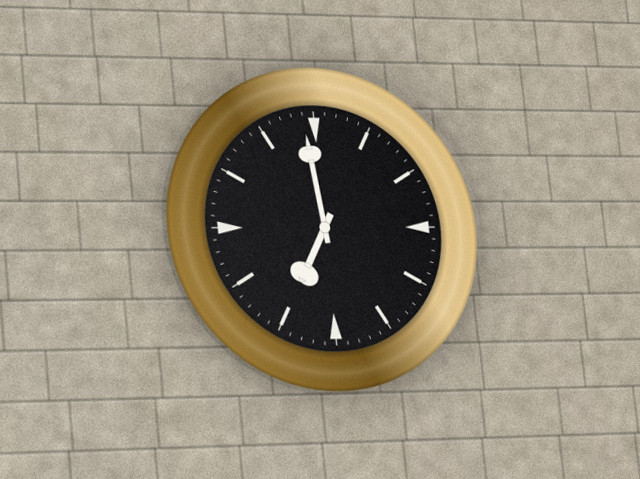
6:59
